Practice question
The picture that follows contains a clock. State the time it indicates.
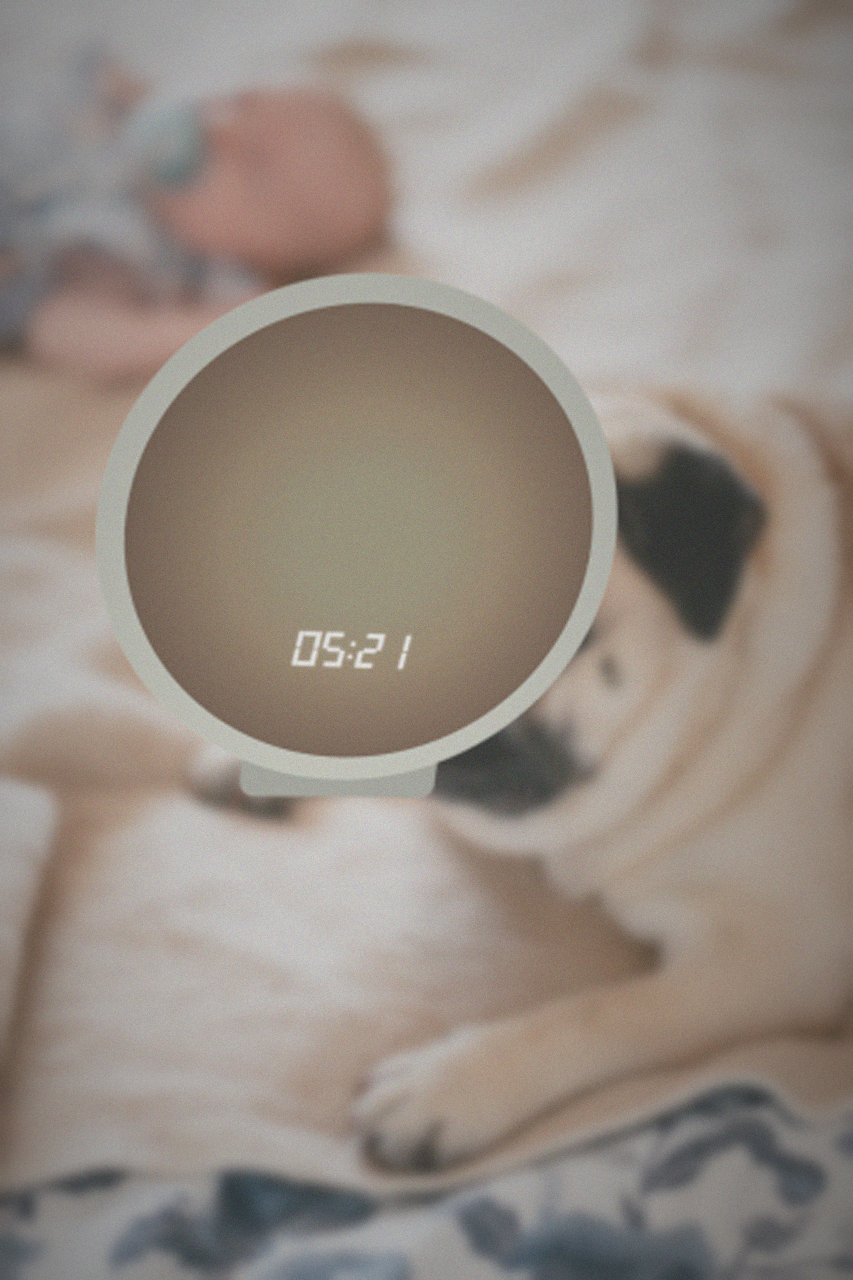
5:21
